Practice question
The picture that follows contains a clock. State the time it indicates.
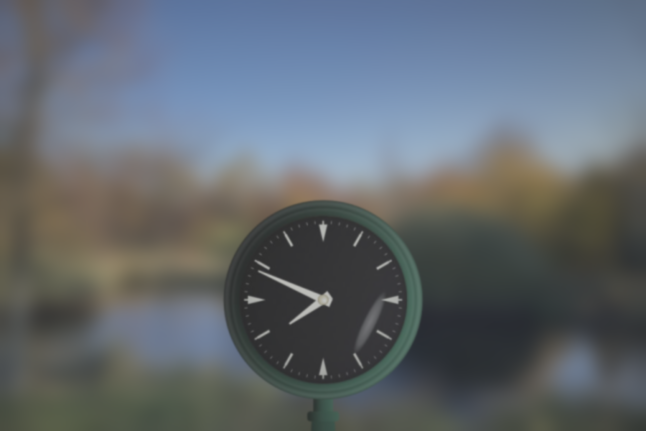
7:49
